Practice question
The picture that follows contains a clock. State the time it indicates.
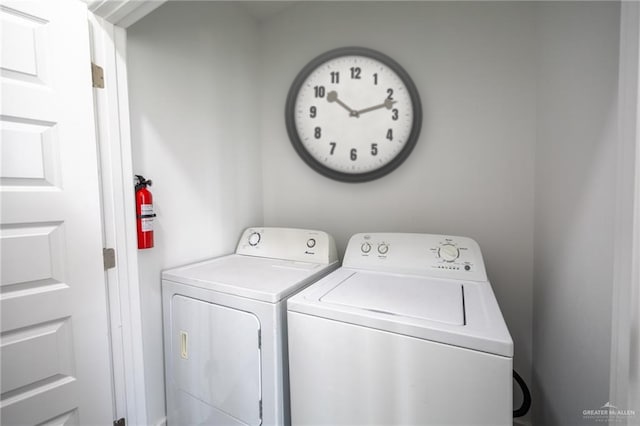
10:12
